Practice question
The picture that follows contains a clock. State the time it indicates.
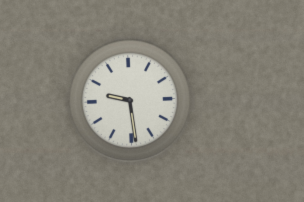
9:29
